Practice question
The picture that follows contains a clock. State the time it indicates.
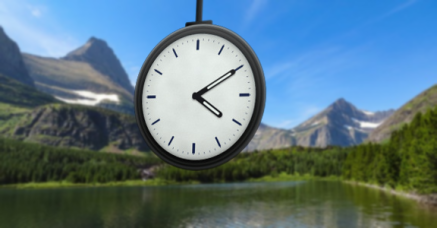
4:10
